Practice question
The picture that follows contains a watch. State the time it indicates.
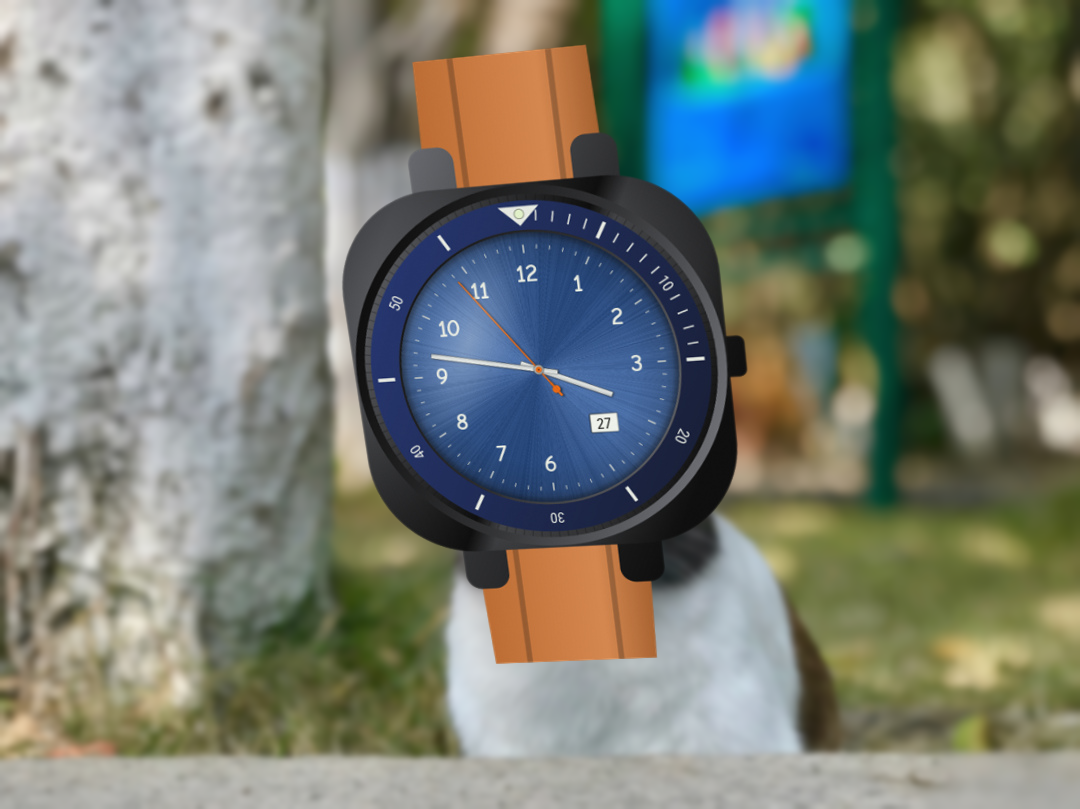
3:46:54
